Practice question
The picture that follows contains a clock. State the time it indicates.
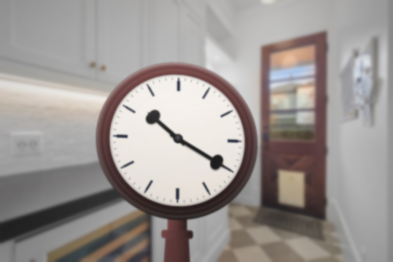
10:20
